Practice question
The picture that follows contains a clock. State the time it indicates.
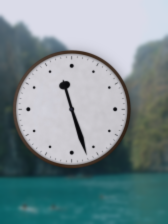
11:27
